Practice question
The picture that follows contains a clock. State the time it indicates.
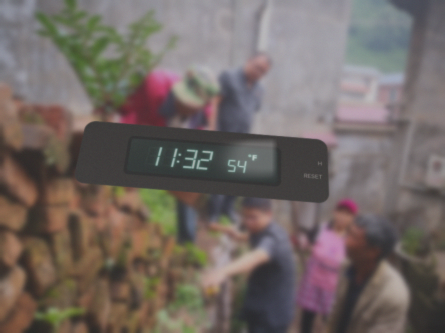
11:32
